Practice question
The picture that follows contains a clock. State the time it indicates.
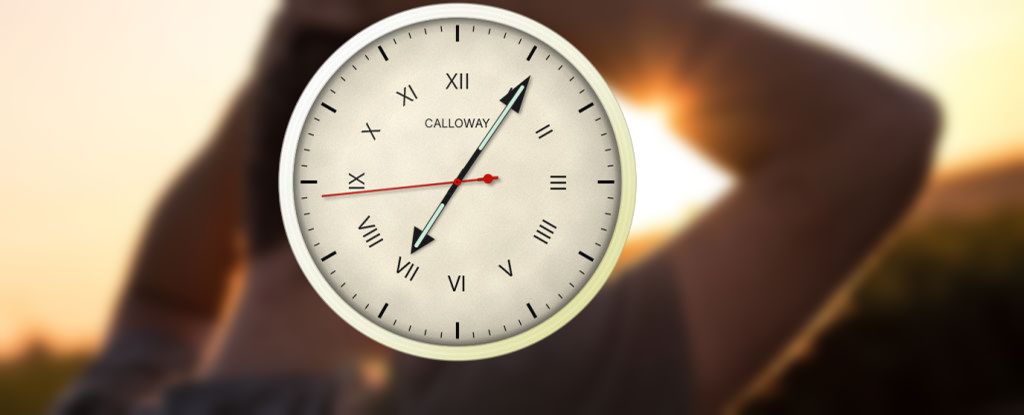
7:05:44
